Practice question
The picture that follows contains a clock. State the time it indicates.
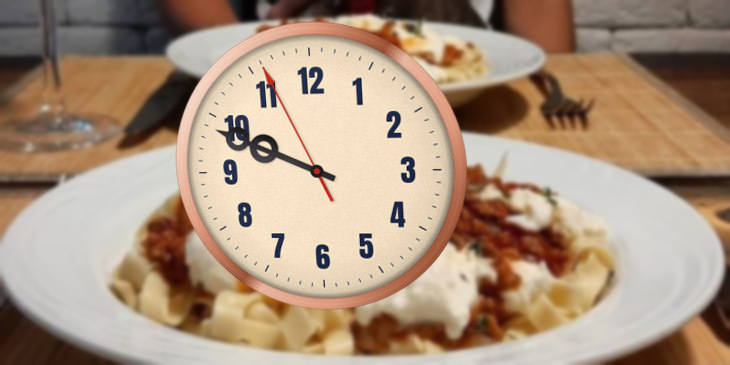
9:48:56
